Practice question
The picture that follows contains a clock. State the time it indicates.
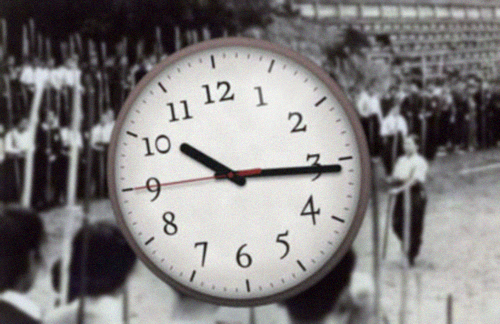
10:15:45
